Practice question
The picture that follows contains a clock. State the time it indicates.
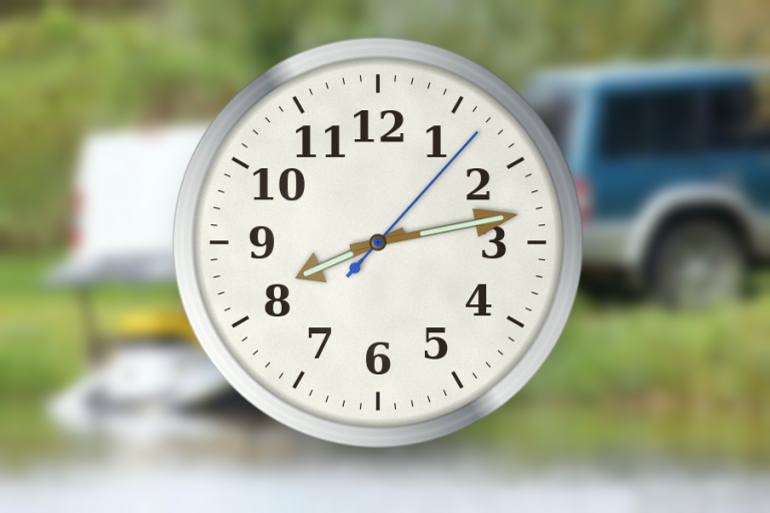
8:13:07
